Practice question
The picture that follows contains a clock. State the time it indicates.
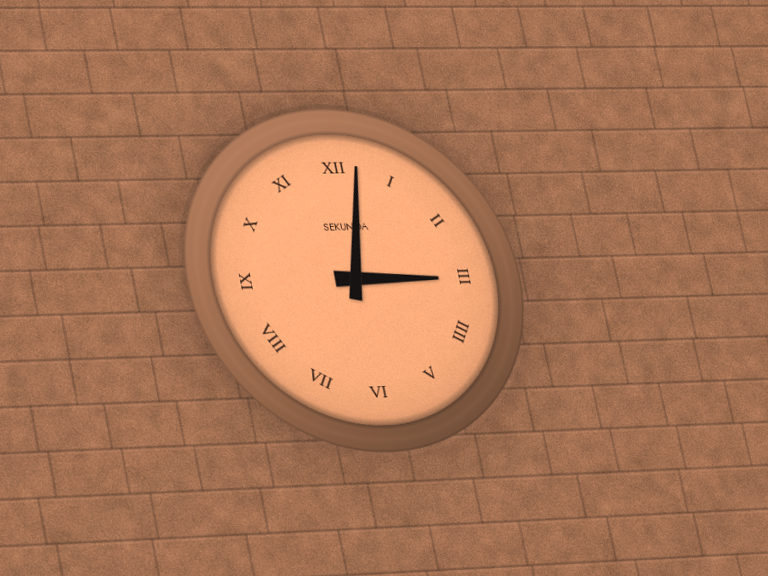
3:02
